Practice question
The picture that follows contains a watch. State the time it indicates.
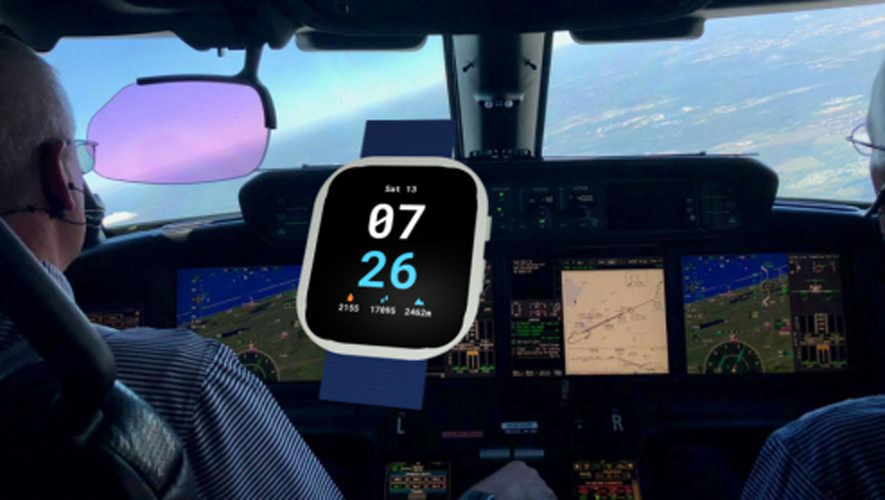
7:26
